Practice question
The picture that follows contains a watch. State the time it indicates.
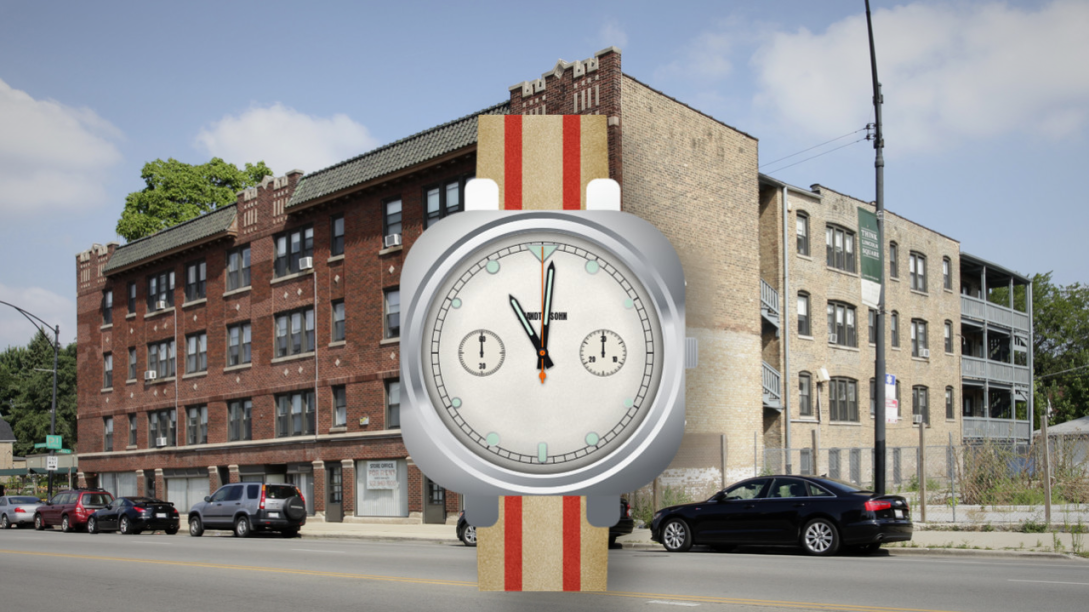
11:01
